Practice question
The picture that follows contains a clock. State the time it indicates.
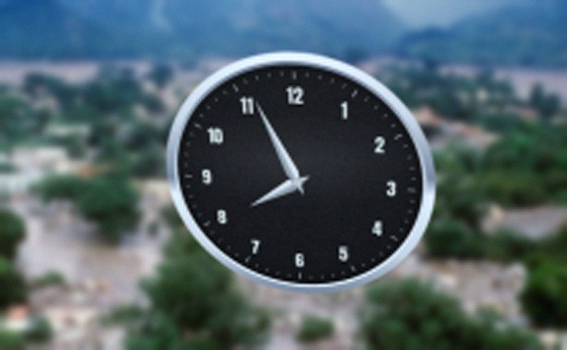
7:56
